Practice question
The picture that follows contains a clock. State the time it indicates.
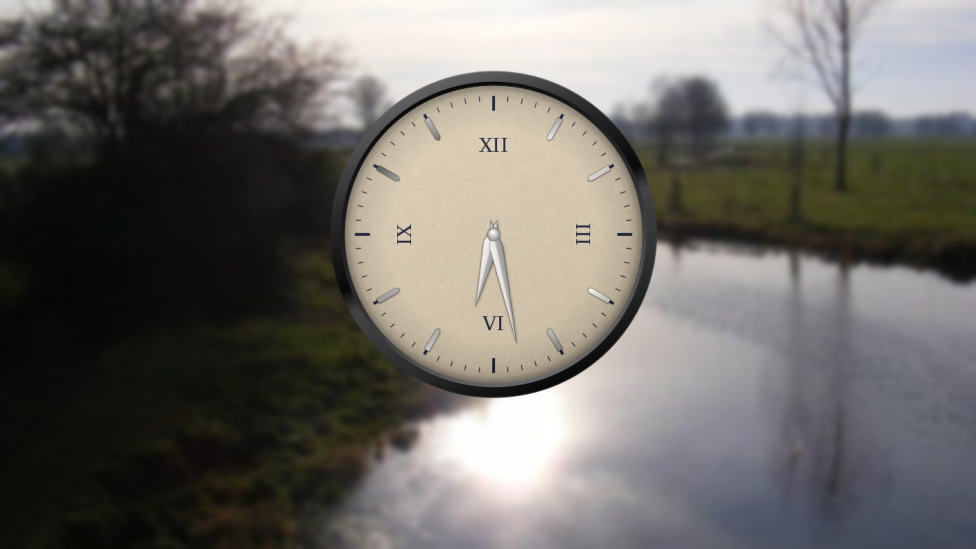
6:28
